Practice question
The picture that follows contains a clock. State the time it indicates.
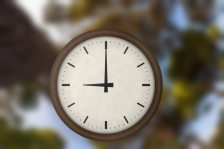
9:00
